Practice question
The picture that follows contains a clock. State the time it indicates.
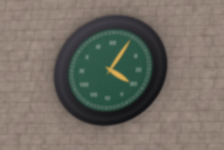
4:05
